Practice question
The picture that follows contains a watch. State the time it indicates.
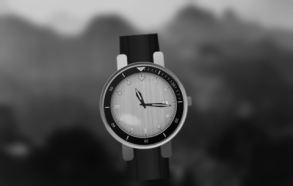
11:16
